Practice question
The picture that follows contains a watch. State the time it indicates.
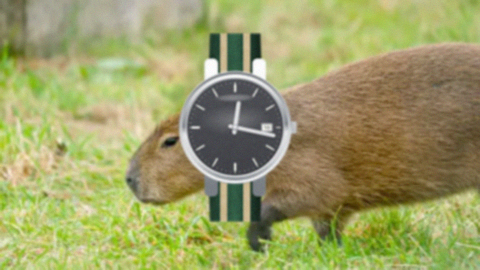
12:17
